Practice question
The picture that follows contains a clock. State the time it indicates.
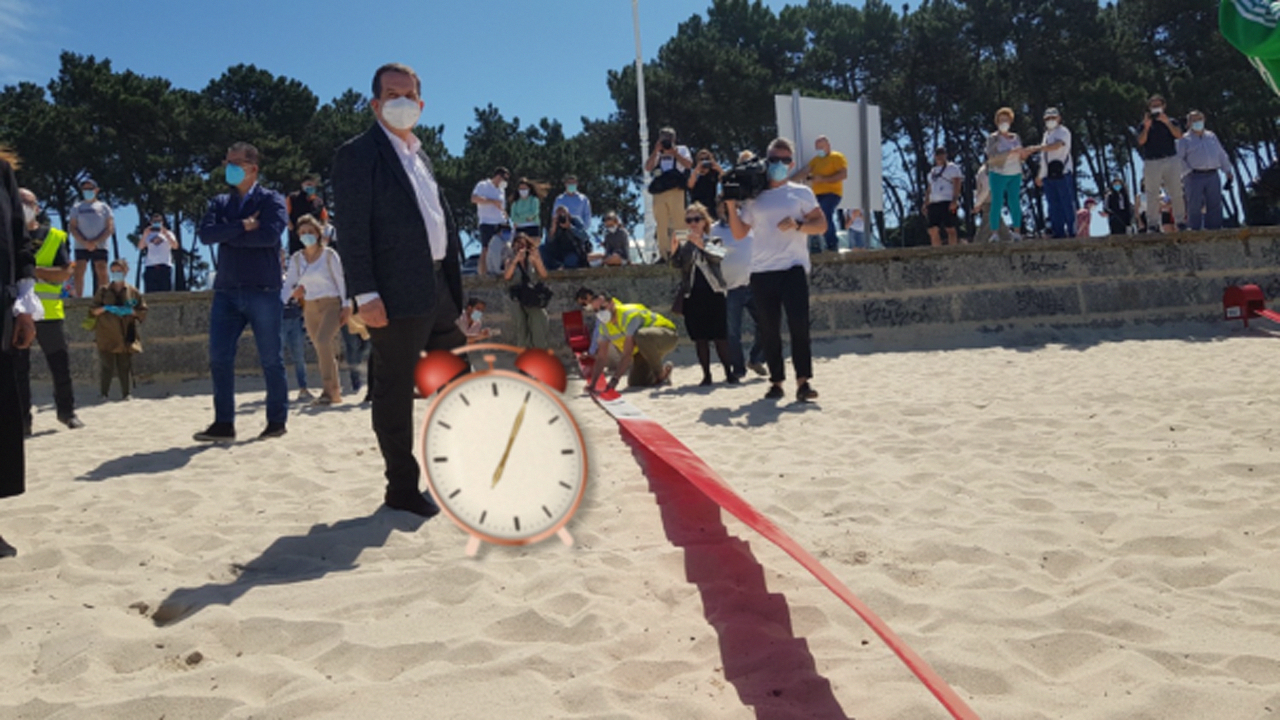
7:05
